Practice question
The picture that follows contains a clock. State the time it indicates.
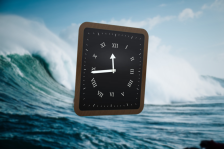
11:44
